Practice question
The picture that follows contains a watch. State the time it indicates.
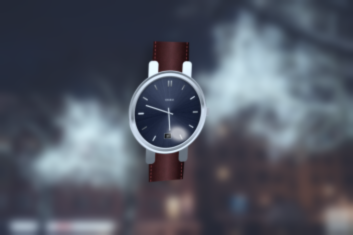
5:48
